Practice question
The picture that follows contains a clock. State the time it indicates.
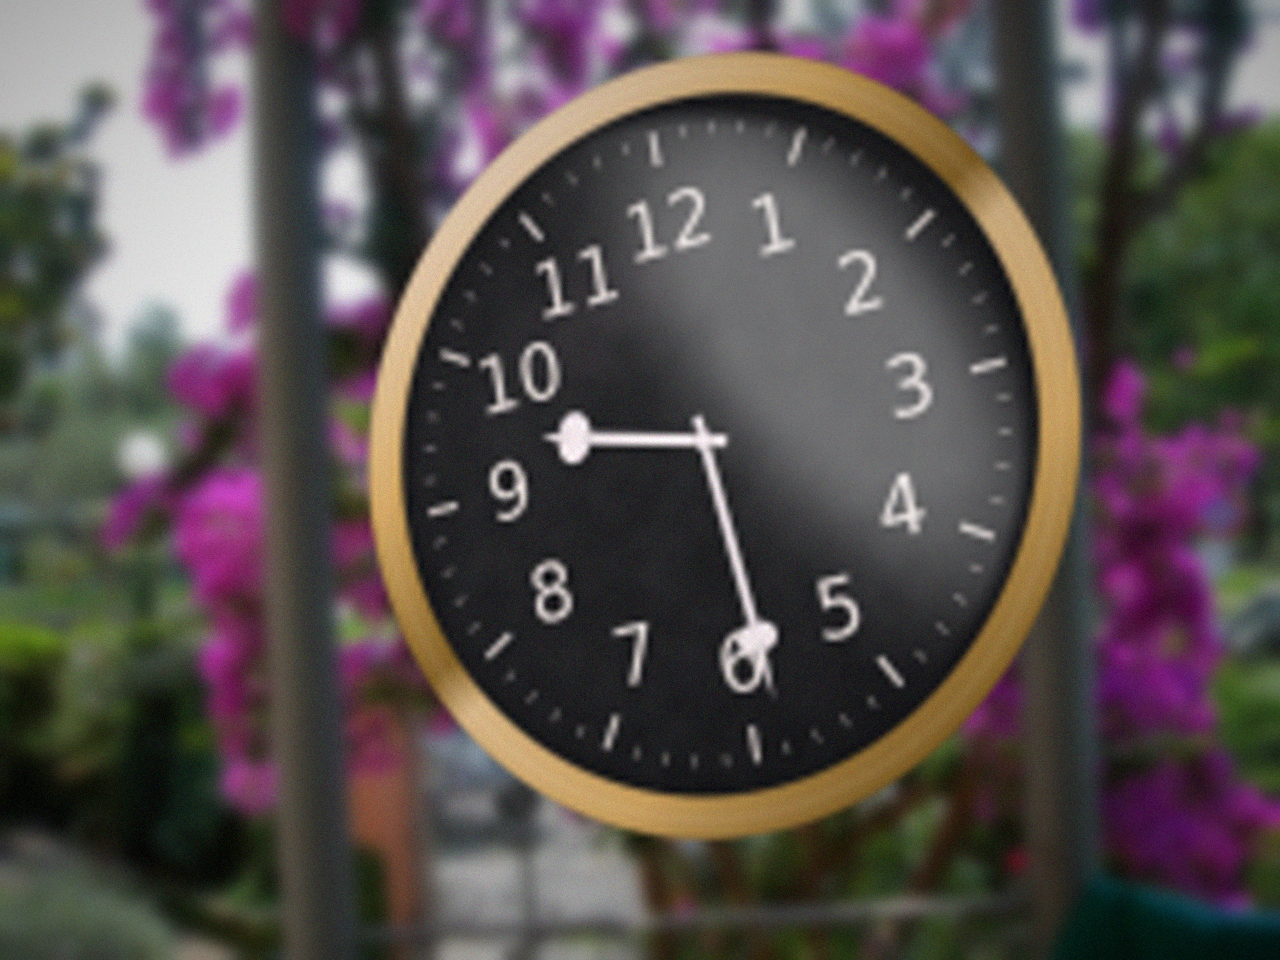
9:29
